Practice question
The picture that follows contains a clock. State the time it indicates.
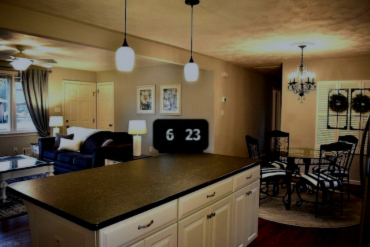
6:23
